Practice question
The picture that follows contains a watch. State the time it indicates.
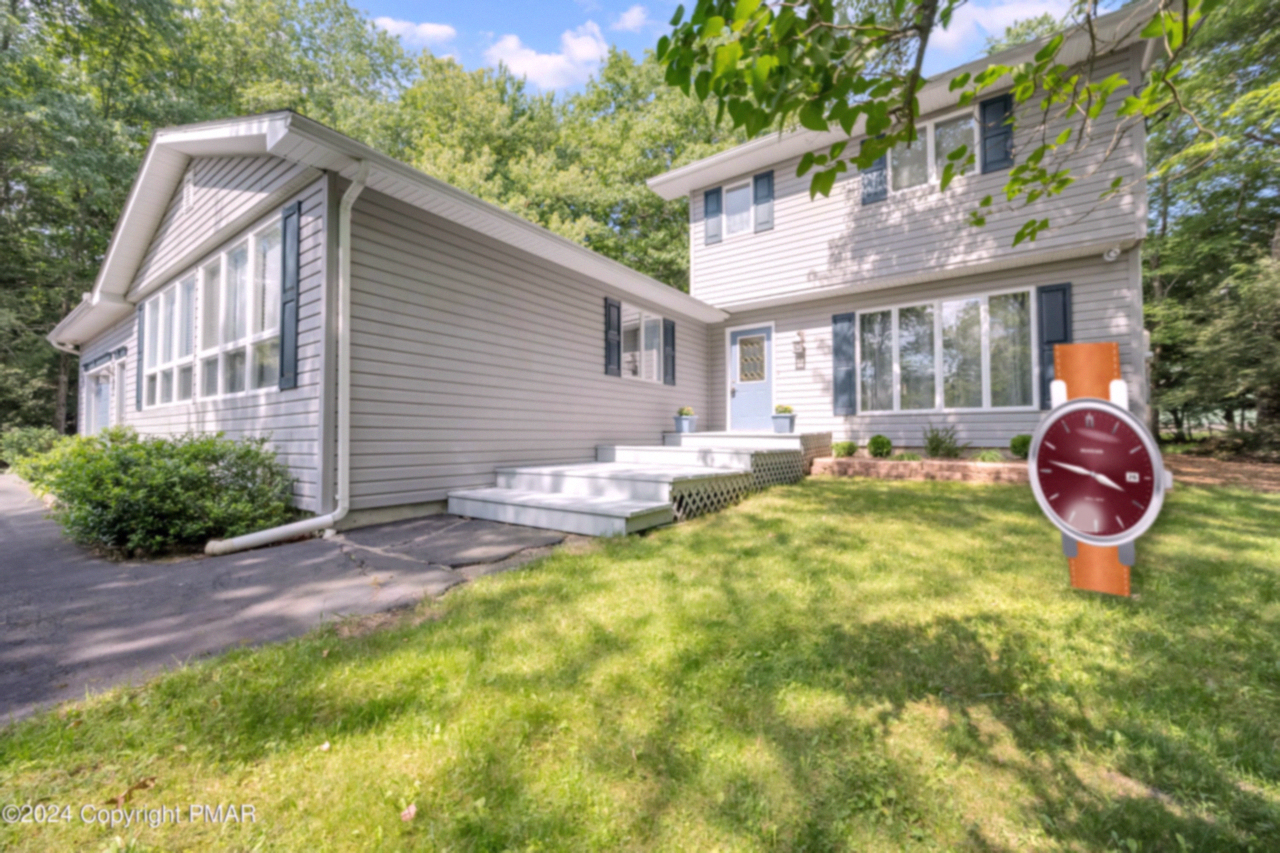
3:47
